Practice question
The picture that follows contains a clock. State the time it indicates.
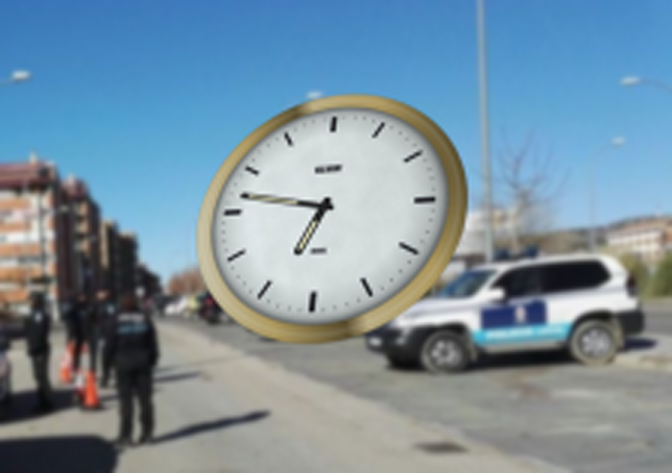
6:47
